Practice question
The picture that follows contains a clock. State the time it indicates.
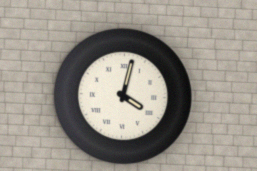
4:02
